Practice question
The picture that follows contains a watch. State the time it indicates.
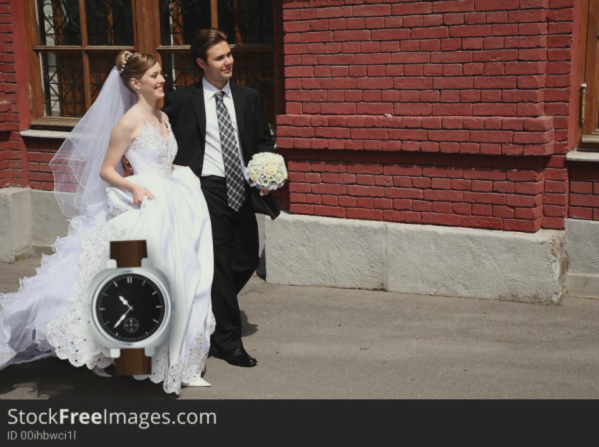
10:37
